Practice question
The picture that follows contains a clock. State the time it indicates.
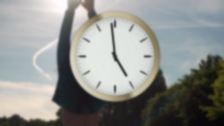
4:59
